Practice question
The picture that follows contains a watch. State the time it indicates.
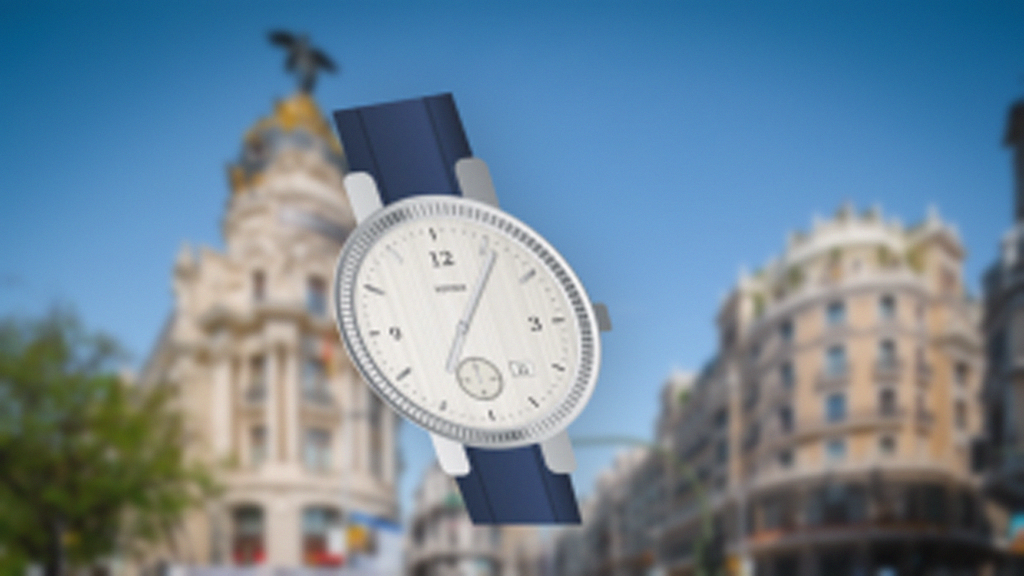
7:06
